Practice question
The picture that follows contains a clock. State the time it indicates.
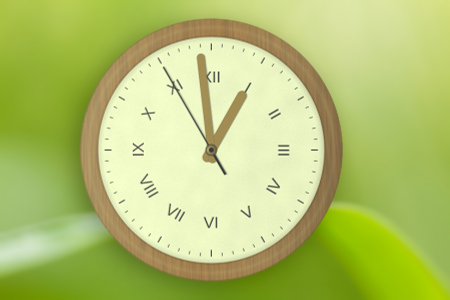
12:58:55
